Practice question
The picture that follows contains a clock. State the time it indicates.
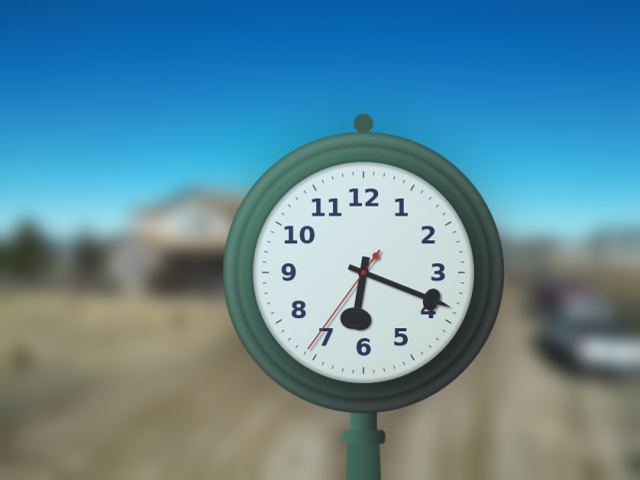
6:18:36
